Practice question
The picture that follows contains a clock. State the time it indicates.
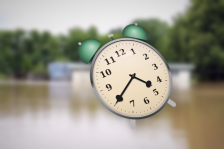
4:40
